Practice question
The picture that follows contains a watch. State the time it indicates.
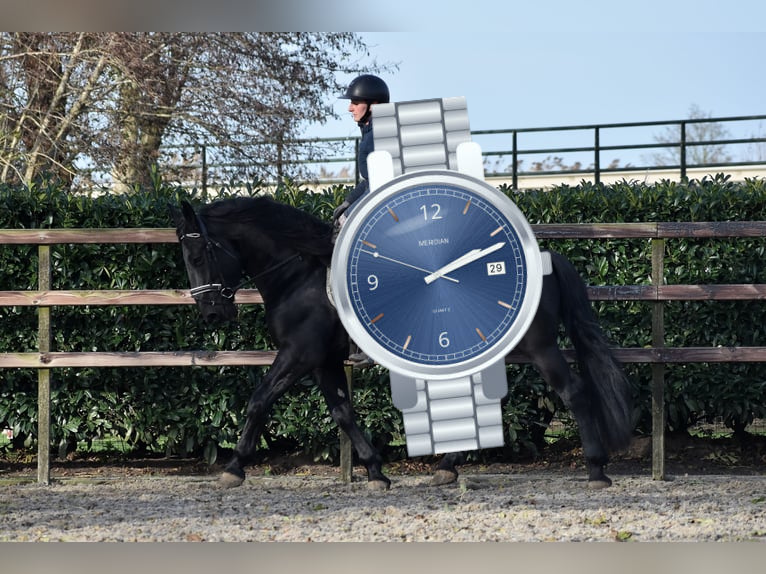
2:11:49
